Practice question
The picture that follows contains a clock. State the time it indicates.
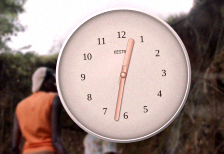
12:32
